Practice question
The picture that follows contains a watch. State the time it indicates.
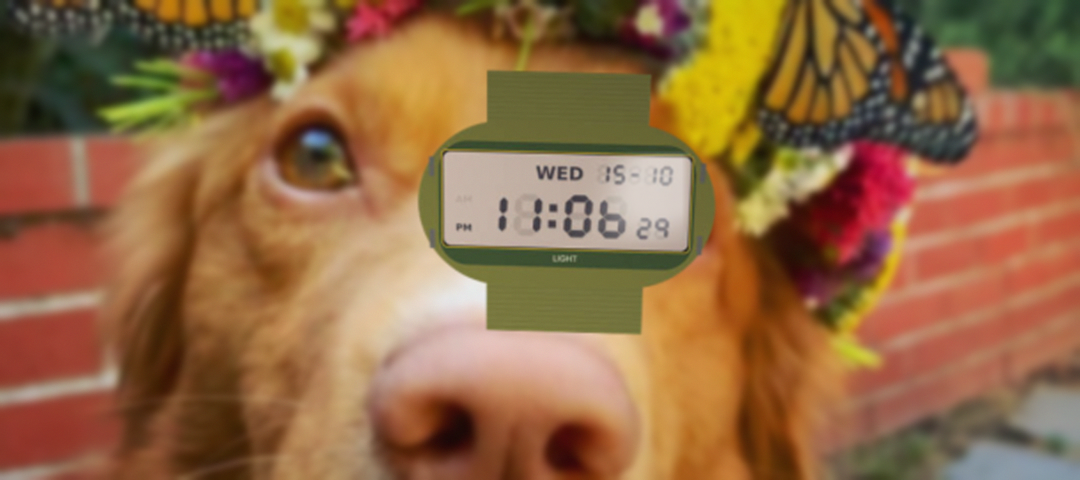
11:06:29
